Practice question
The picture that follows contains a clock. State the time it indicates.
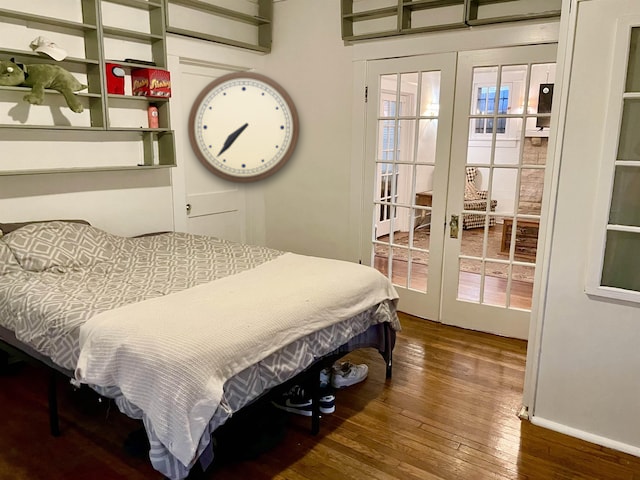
7:37
